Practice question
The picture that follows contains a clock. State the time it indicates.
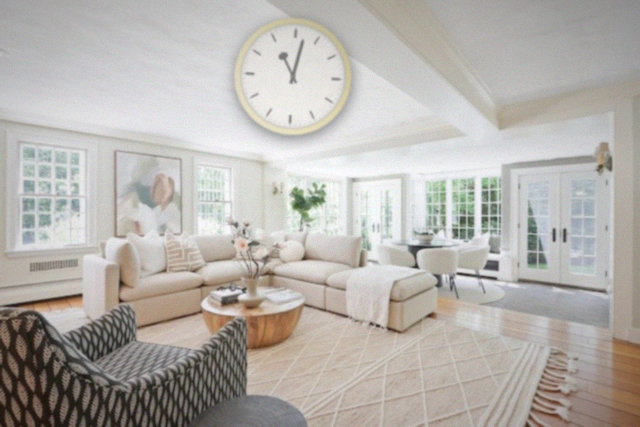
11:02
